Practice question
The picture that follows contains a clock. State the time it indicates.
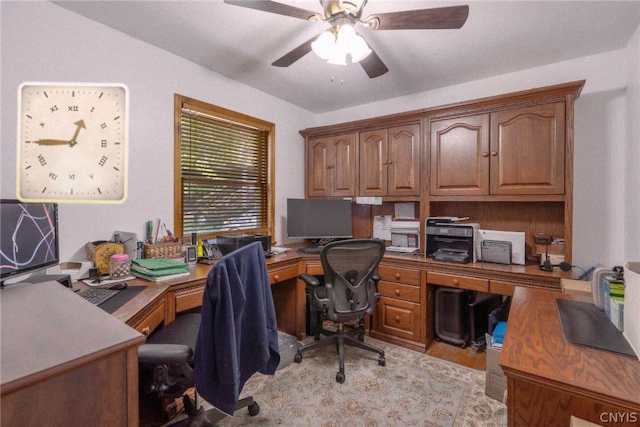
12:45
